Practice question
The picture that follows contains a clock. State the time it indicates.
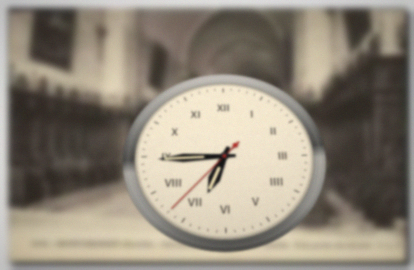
6:44:37
